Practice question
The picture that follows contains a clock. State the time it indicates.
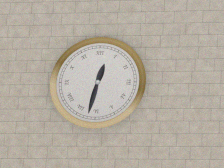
12:32
